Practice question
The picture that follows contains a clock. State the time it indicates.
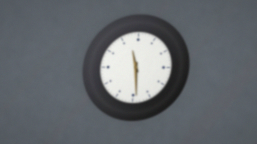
11:29
